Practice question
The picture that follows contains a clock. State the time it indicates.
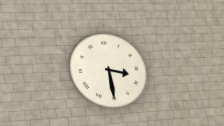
3:30
